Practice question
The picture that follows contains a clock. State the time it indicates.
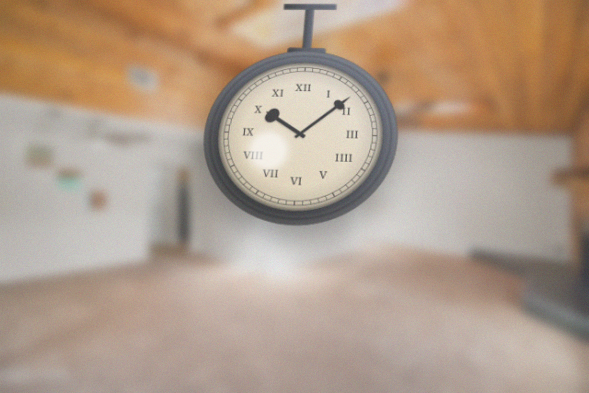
10:08
